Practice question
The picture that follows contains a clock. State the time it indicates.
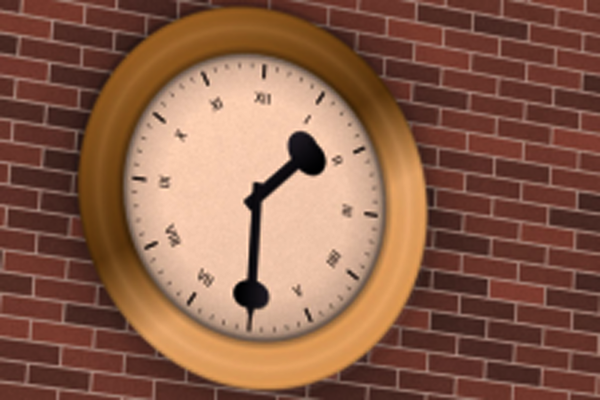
1:30
